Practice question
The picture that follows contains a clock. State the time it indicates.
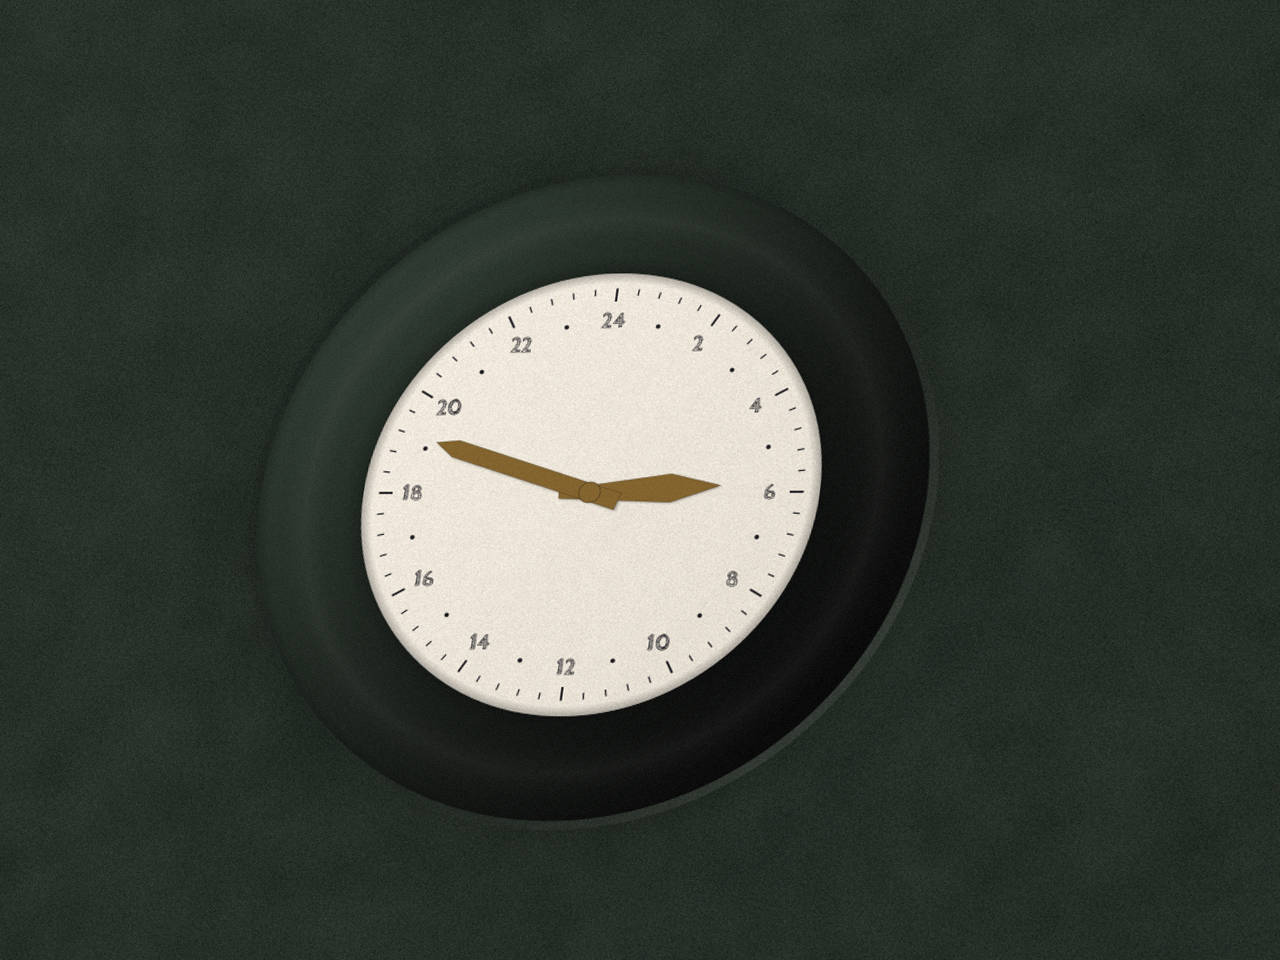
5:48
